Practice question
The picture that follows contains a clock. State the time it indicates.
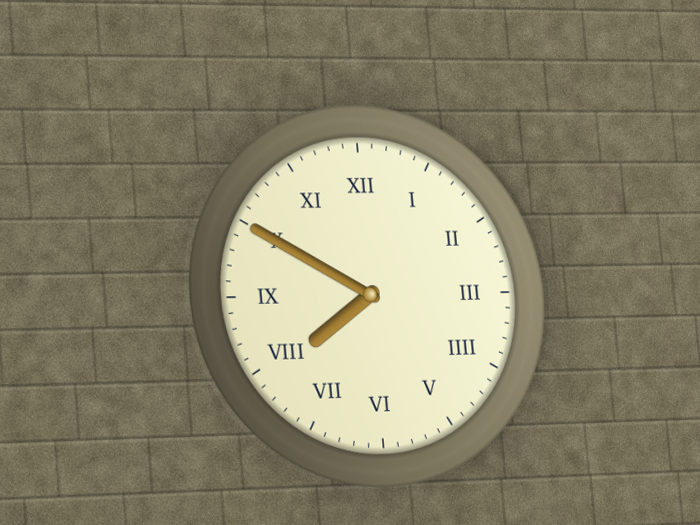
7:50
